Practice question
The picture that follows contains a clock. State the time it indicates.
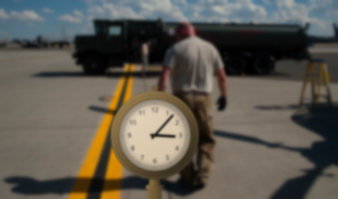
3:07
